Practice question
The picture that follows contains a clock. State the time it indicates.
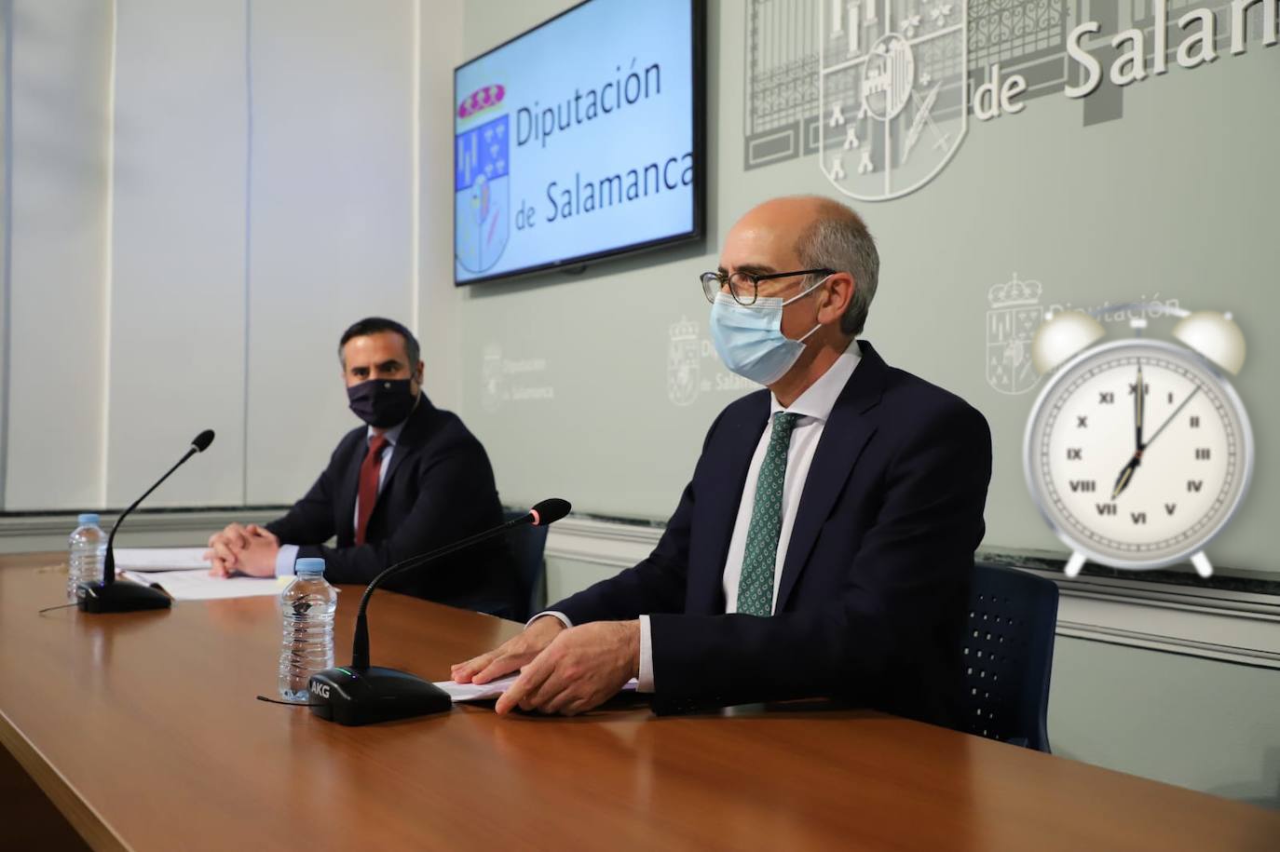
7:00:07
